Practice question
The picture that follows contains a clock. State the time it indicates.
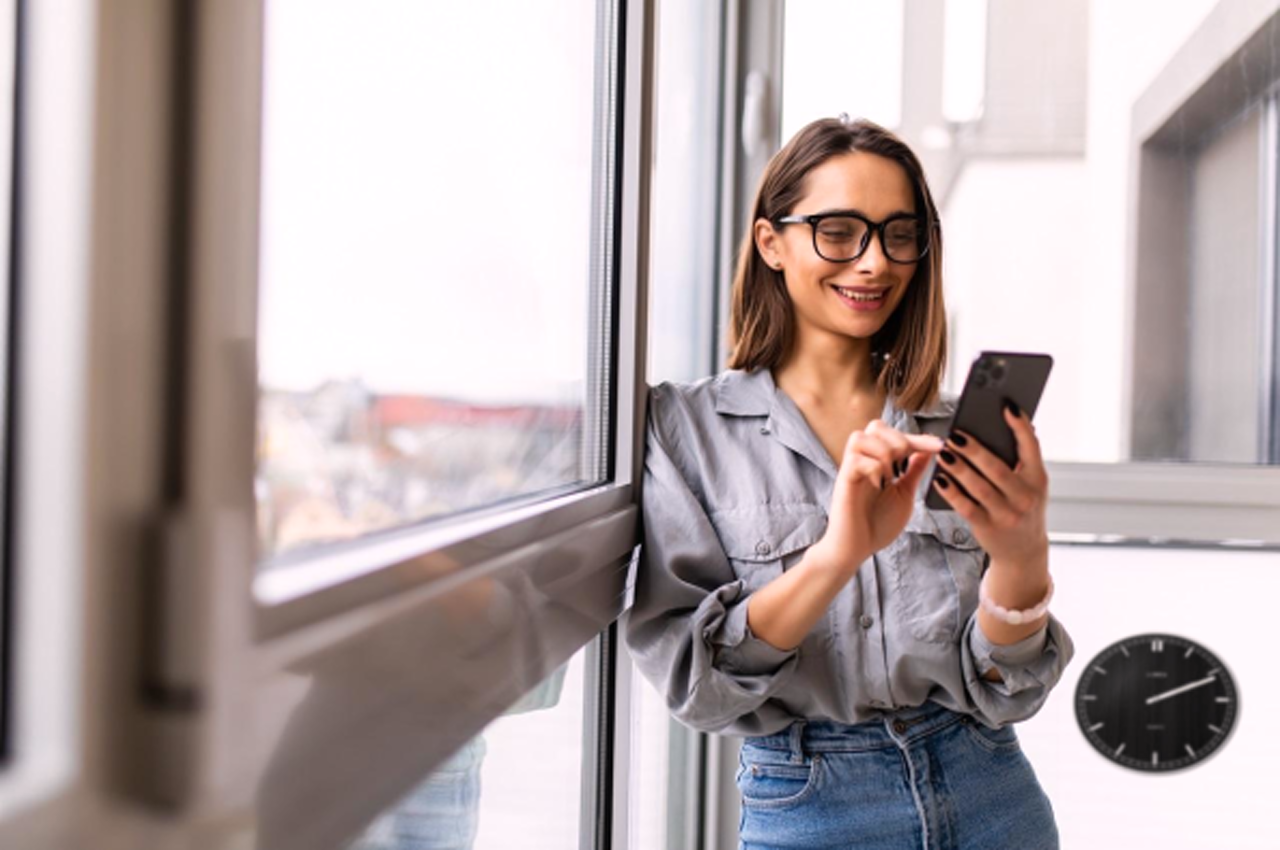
2:11
